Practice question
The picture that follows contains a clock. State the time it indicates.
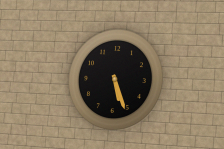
5:26
